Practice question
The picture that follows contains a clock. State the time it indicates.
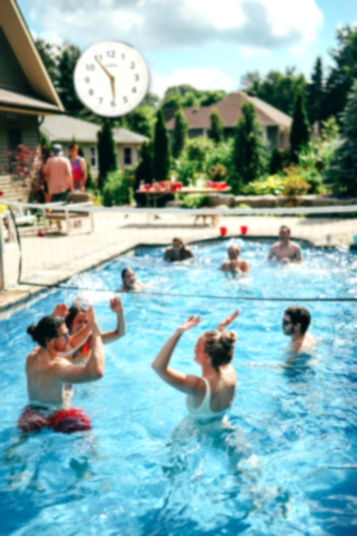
5:54
